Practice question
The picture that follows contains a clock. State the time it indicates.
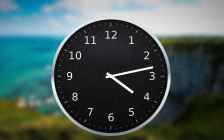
4:13
